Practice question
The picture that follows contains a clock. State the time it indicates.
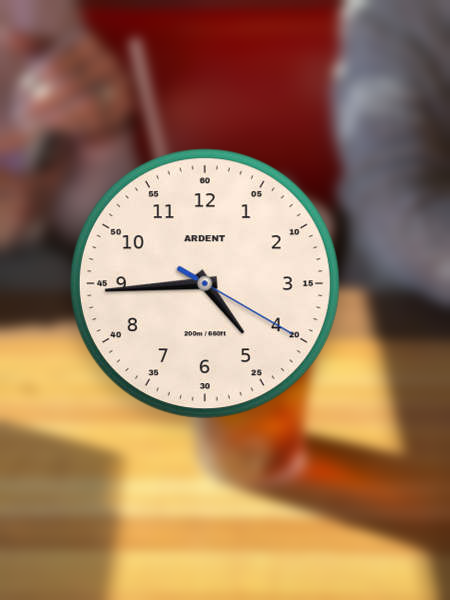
4:44:20
